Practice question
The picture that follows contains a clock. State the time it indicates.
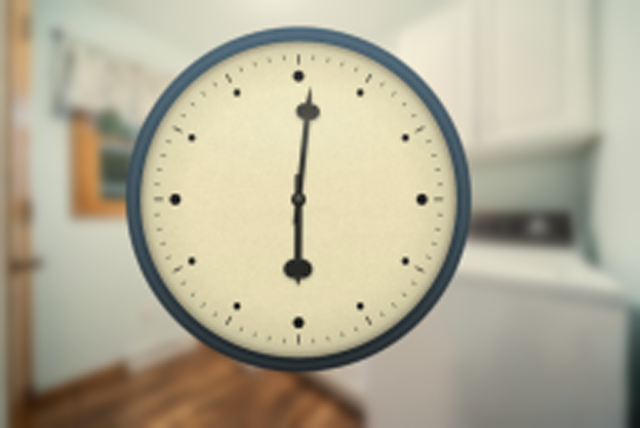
6:01
